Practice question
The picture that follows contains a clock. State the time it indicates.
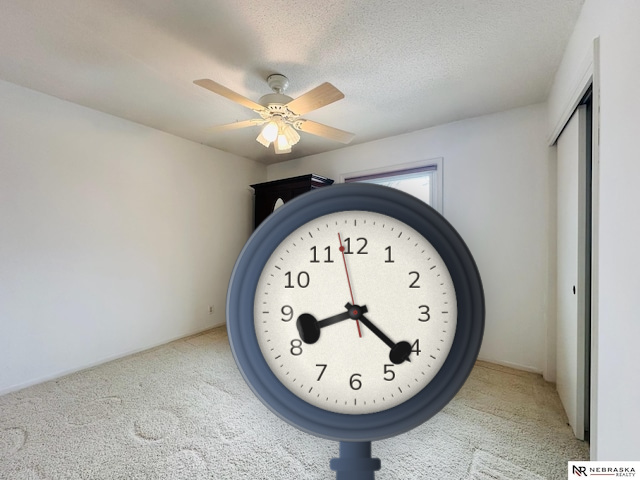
8:21:58
